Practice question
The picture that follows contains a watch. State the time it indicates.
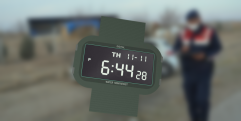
6:44:28
